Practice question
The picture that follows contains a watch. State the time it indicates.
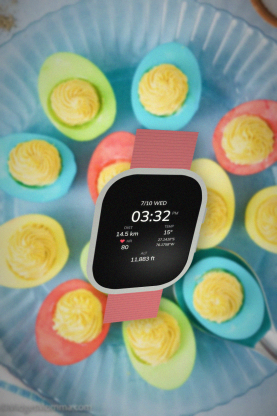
3:32
